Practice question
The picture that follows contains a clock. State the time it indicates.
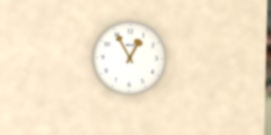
12:55
